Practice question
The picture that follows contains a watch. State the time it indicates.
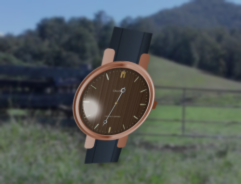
12:33
